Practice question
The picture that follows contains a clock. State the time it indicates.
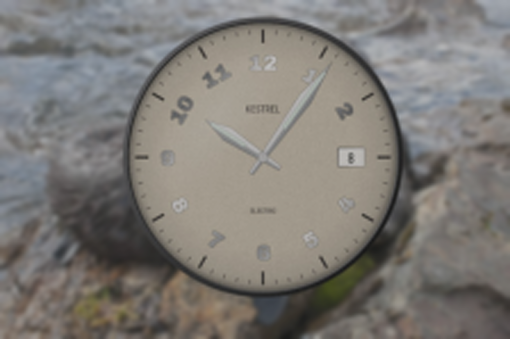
10:06
